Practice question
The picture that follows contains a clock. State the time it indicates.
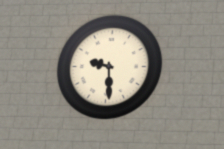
9:29
